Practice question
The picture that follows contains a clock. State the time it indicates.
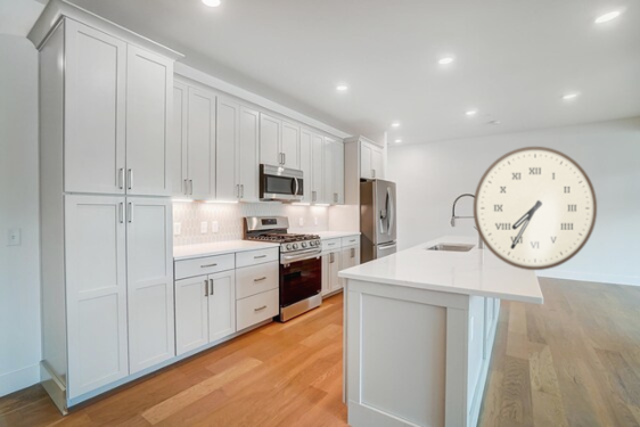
7:35
